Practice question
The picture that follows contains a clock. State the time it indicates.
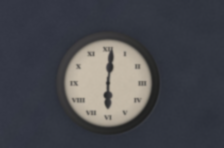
6:01
